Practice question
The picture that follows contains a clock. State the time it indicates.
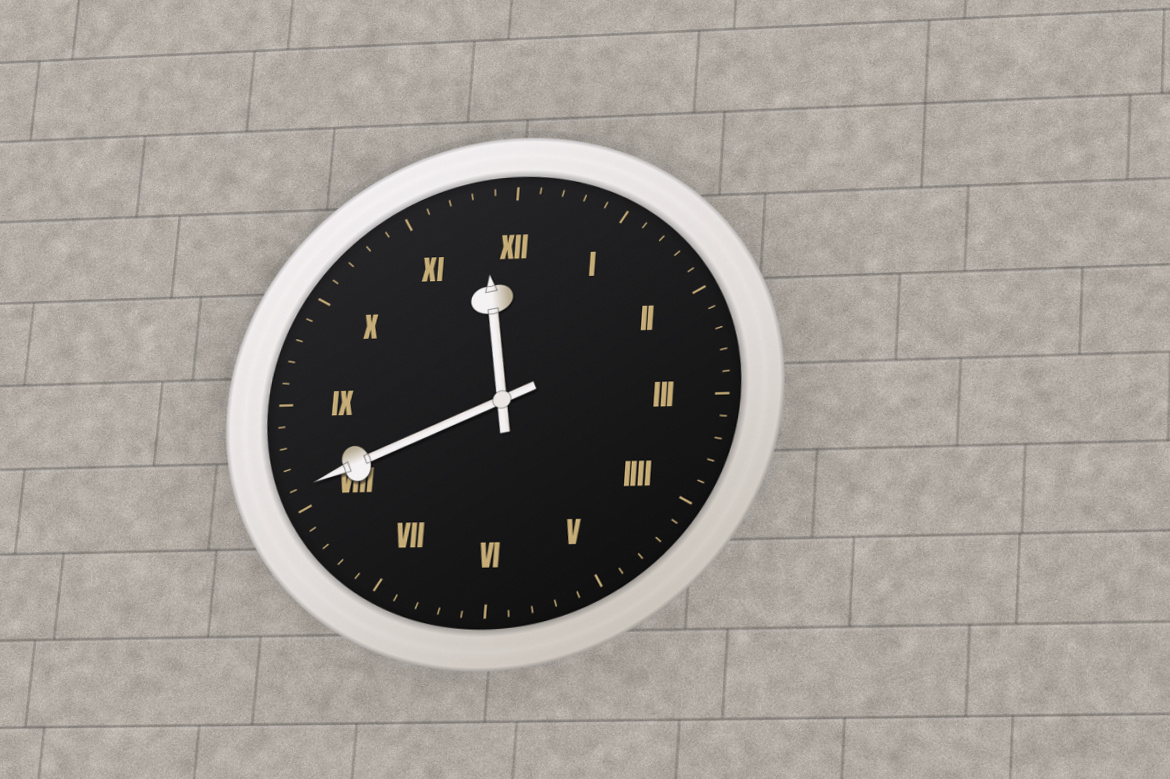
11:41
